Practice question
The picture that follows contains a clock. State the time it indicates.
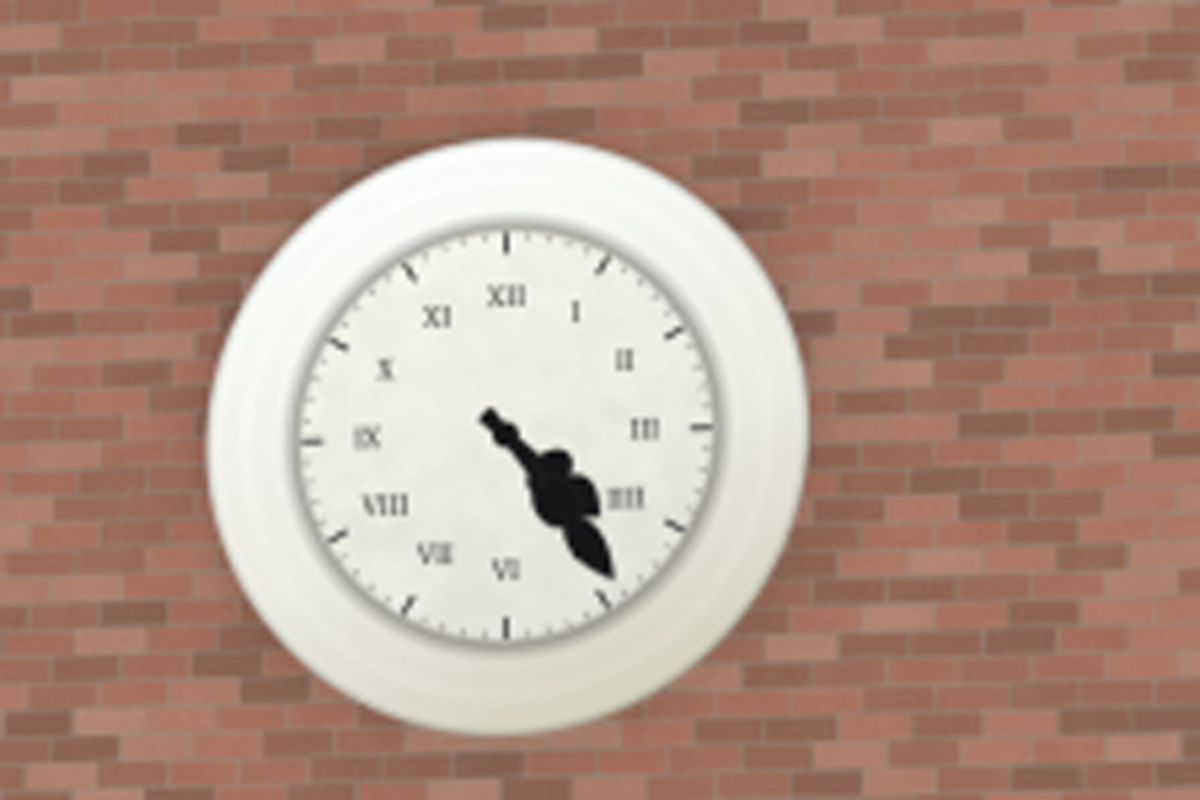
4:24
